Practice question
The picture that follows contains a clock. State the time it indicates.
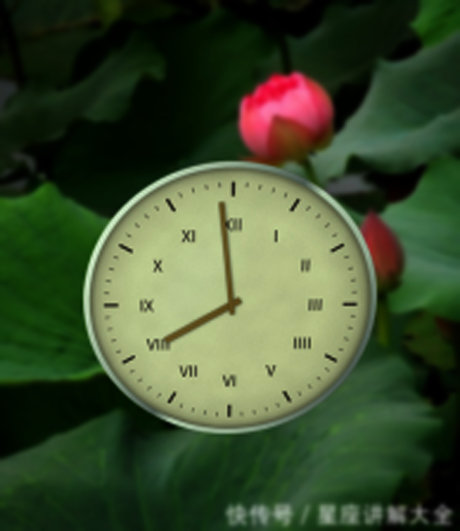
7:59
